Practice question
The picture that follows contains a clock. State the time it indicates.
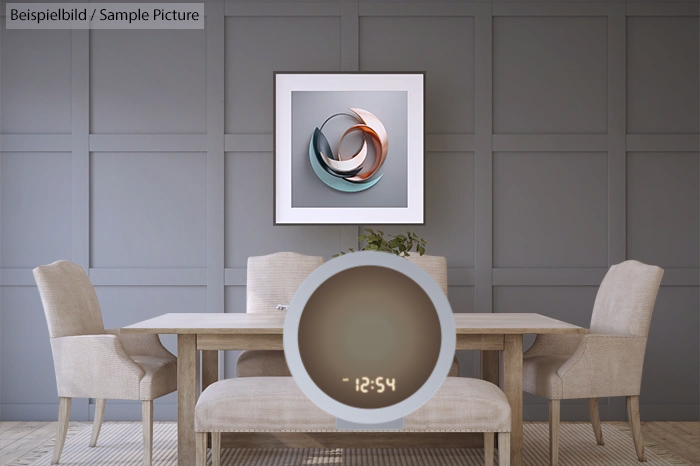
12:54
